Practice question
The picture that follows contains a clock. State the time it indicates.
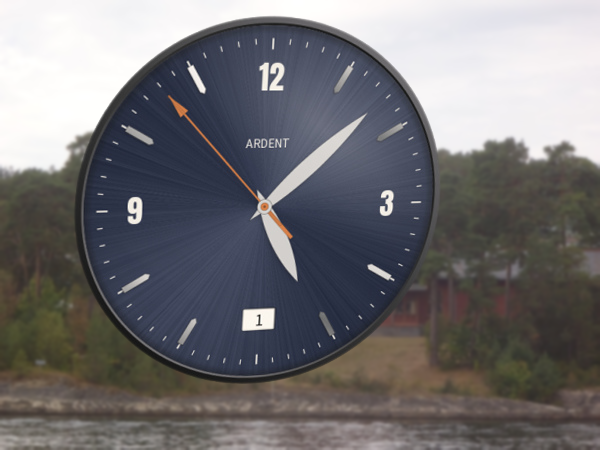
5:07:53
